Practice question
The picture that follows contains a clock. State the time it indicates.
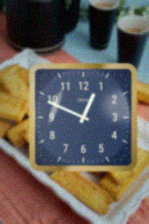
12:49
